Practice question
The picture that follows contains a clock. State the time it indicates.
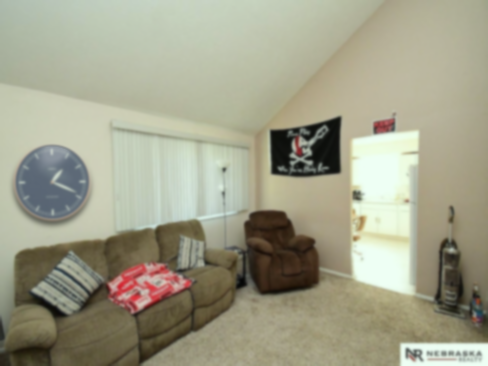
1:19
